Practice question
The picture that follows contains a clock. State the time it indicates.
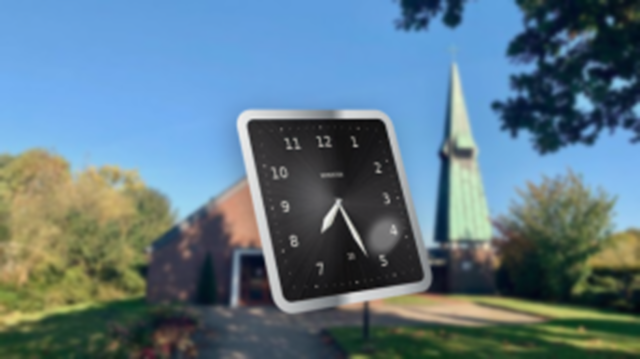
7:27
